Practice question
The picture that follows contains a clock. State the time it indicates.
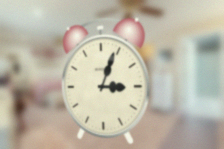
3:04
